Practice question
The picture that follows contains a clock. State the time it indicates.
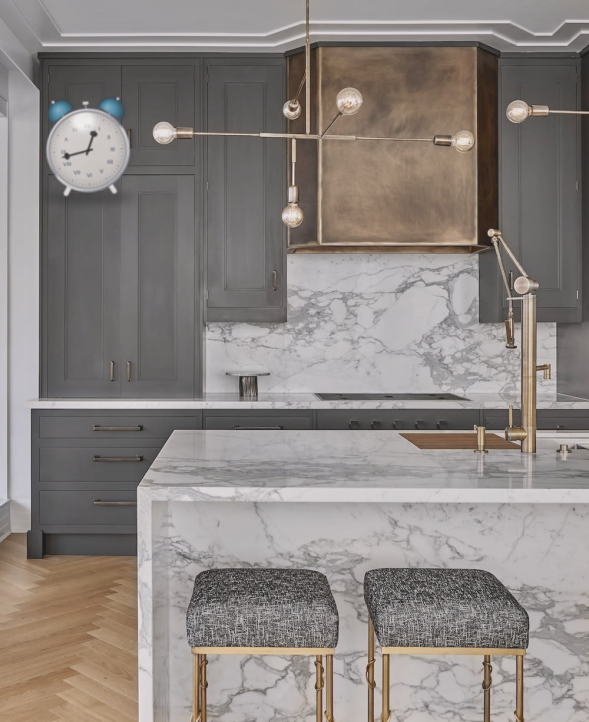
12:43
